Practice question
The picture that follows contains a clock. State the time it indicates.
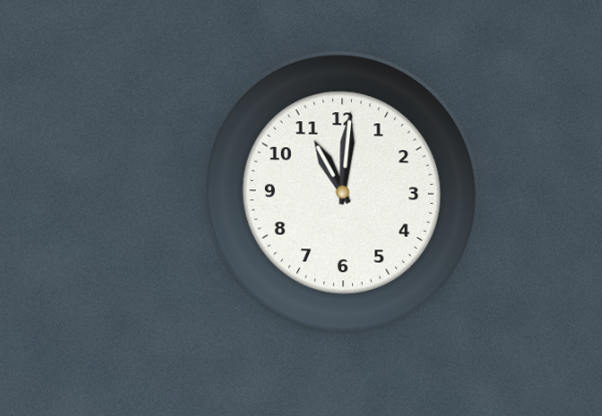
11:01
